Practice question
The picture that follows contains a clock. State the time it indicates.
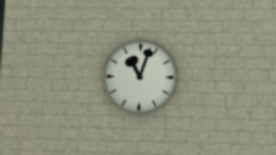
11:03
